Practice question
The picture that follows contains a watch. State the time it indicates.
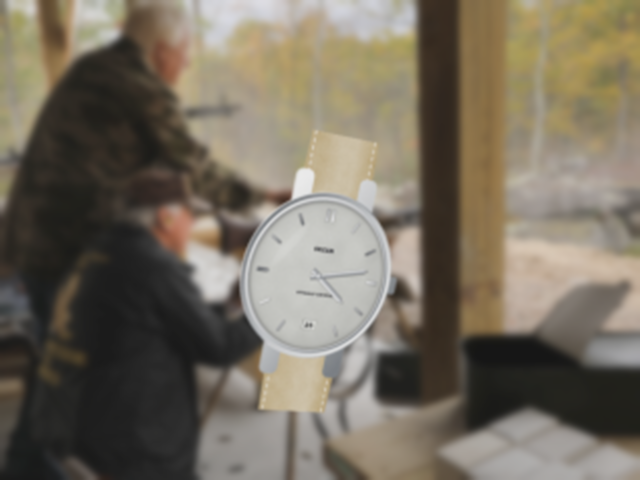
4:13
